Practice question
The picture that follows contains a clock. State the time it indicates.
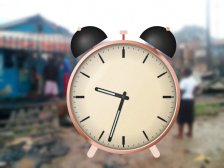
9:33
